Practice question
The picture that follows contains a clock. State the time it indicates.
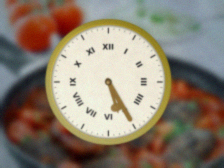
5:25
